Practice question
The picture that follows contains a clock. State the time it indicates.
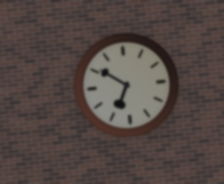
6:51
